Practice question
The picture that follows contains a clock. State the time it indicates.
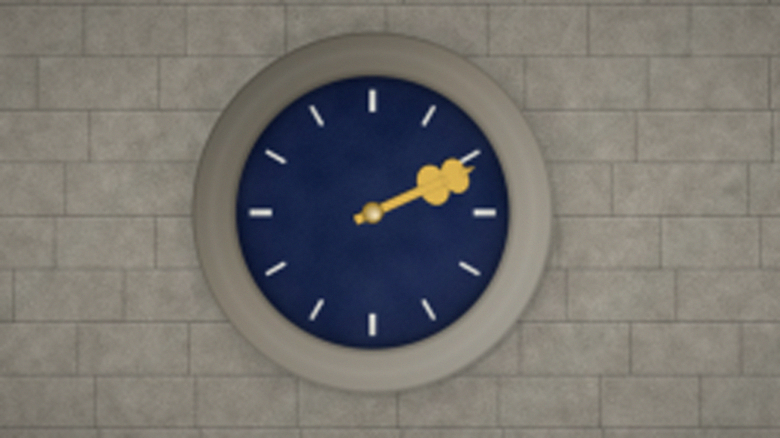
2:11
